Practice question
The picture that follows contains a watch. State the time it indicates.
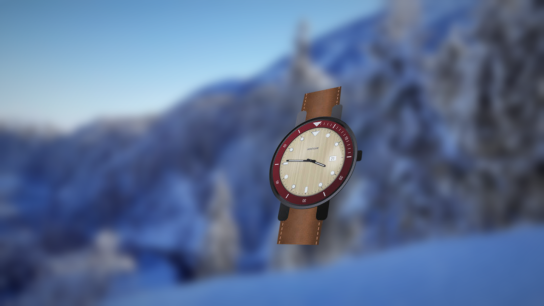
3:46
